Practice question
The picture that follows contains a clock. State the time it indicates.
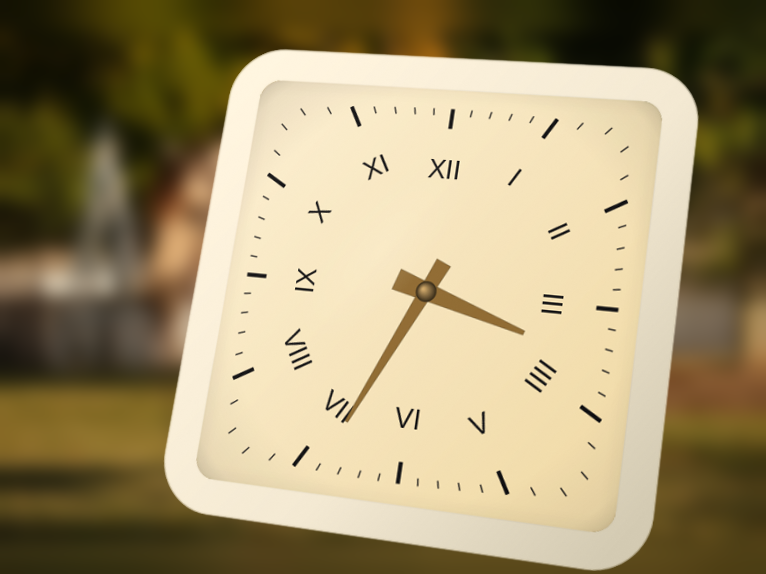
3:34
